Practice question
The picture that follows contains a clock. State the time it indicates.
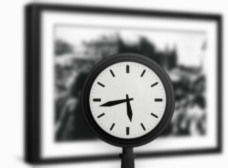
5:43
